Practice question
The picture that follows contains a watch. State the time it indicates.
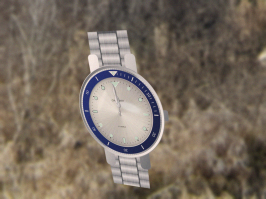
11:59
